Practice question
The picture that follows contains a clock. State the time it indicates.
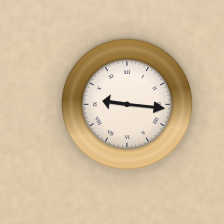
9:16
